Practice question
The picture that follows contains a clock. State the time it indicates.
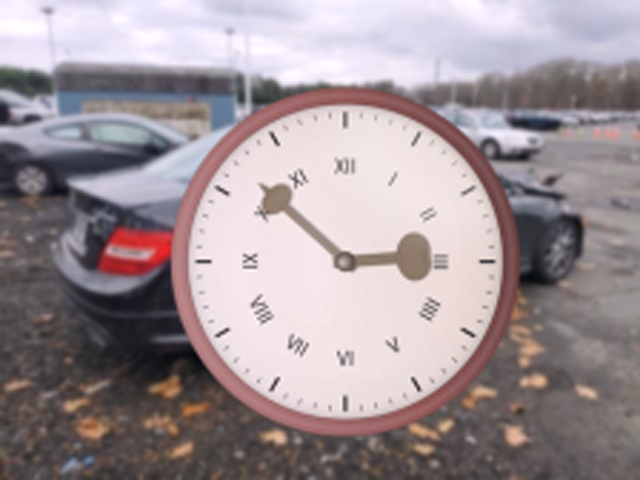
2:52
